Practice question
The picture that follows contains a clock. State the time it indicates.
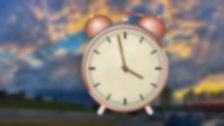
3:58
